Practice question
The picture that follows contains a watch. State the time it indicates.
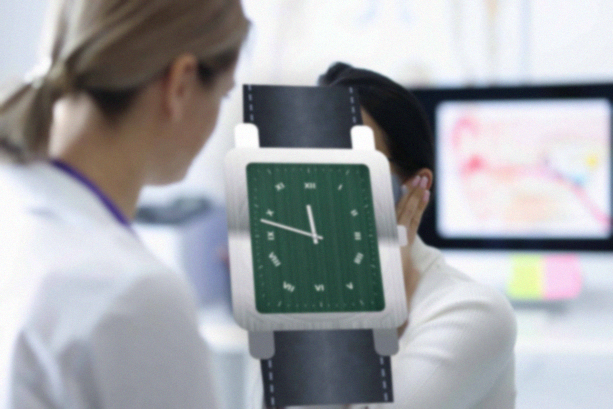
11:48
